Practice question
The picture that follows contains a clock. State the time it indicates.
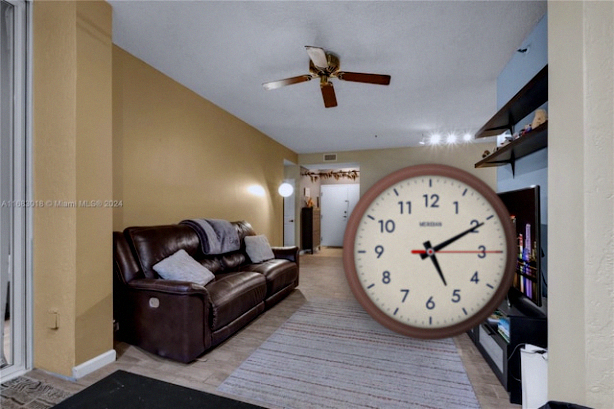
5:10:15
